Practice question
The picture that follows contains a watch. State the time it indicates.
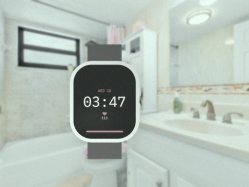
3:47
